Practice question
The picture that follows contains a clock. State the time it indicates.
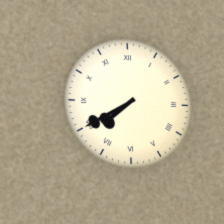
7:40
